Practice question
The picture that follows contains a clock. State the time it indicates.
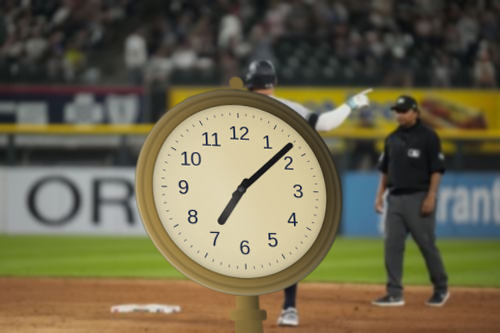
7:08
